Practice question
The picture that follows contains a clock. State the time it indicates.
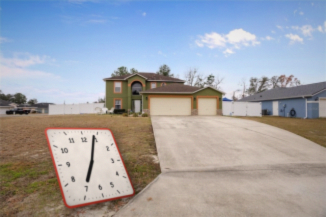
7:04
